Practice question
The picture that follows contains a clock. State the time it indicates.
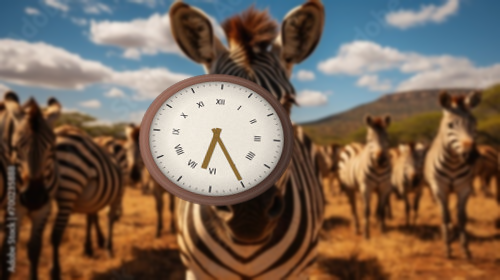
6:25
